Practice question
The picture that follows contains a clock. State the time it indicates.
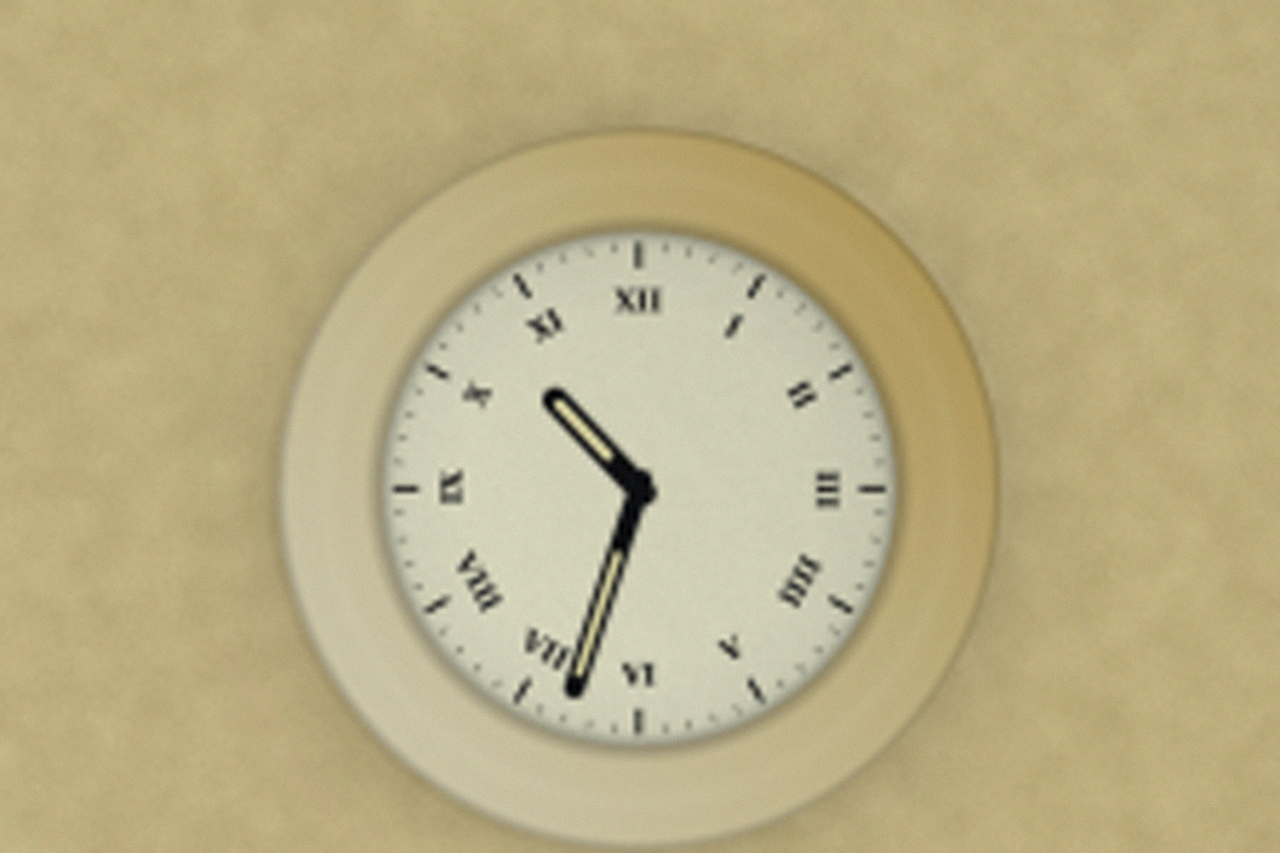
10:33
